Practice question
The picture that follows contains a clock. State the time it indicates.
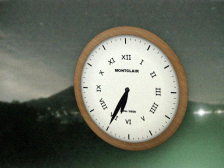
6:35
